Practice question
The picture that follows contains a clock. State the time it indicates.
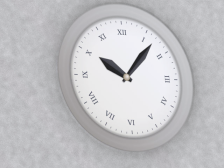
10:07
